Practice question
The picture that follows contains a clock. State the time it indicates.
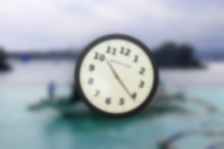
10:21
